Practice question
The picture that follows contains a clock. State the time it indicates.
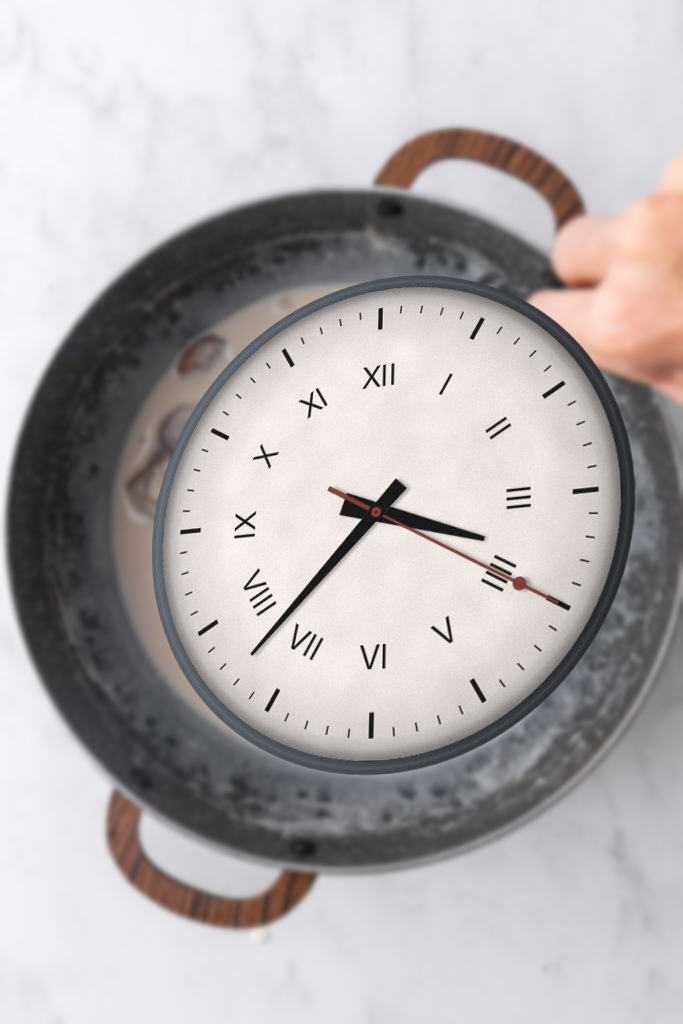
3:37:20
